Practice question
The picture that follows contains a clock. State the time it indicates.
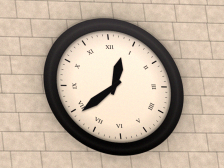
12:39
